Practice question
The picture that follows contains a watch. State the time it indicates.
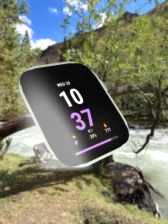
10:37
